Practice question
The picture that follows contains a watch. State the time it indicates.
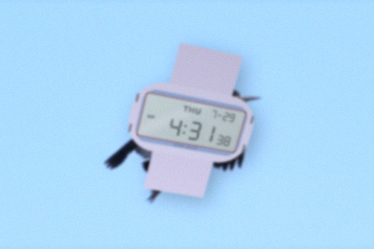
4:31
